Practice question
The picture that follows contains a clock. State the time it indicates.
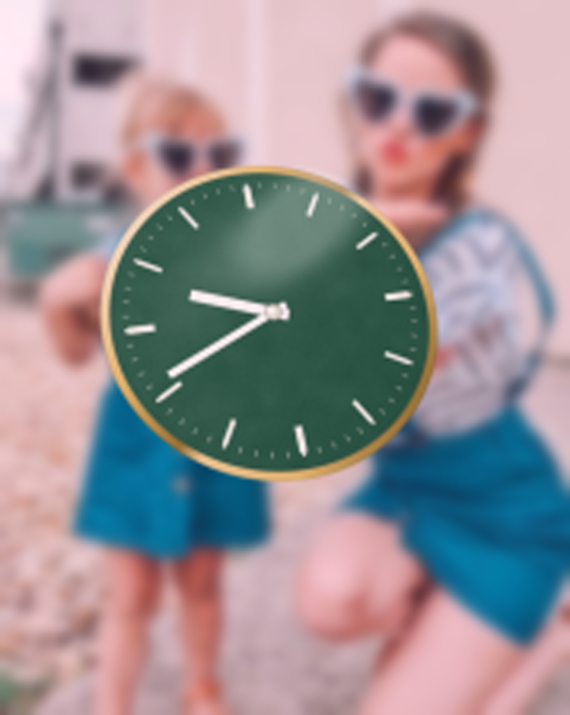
9:41
